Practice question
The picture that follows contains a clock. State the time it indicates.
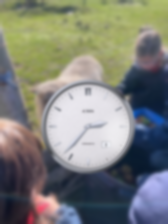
2:37
